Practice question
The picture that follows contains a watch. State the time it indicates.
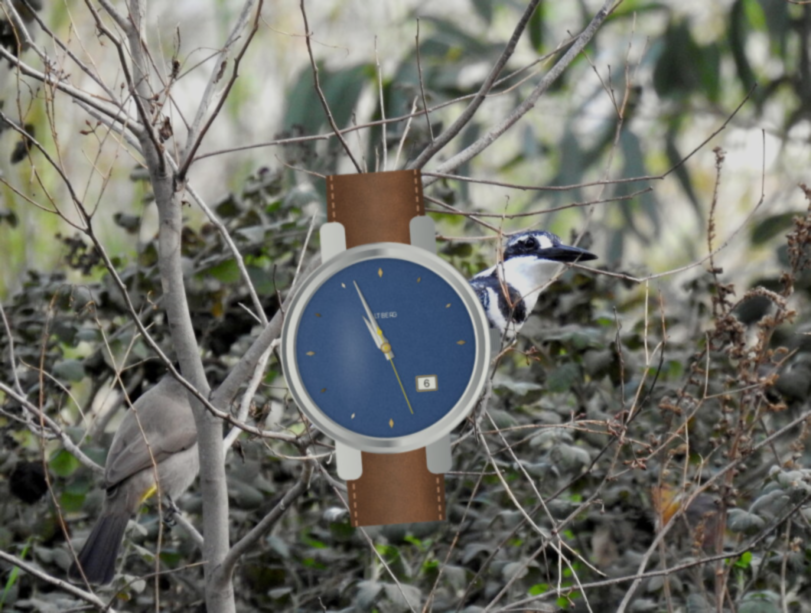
10:56:27
